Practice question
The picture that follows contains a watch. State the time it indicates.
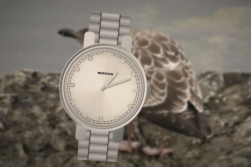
1:11
